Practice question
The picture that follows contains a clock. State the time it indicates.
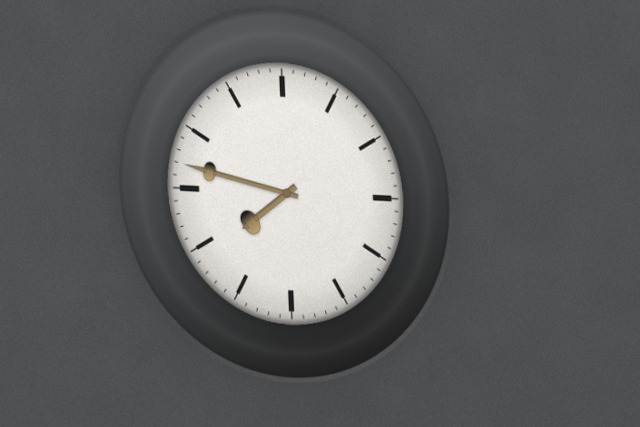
7:47
